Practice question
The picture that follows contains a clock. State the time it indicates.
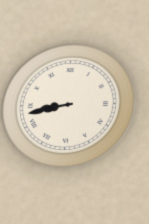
8:43
